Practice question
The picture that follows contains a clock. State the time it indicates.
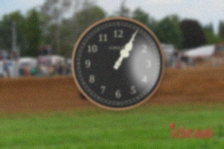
1:05
